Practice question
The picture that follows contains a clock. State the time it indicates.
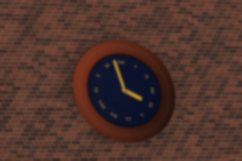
3:58
